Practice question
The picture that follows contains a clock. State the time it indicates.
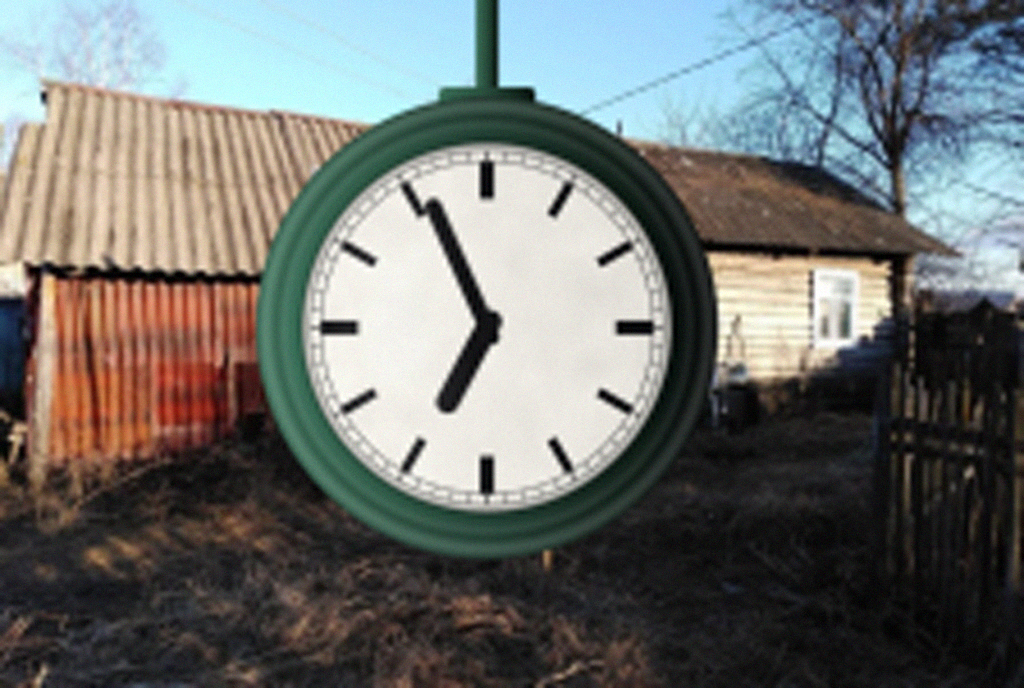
6:56
